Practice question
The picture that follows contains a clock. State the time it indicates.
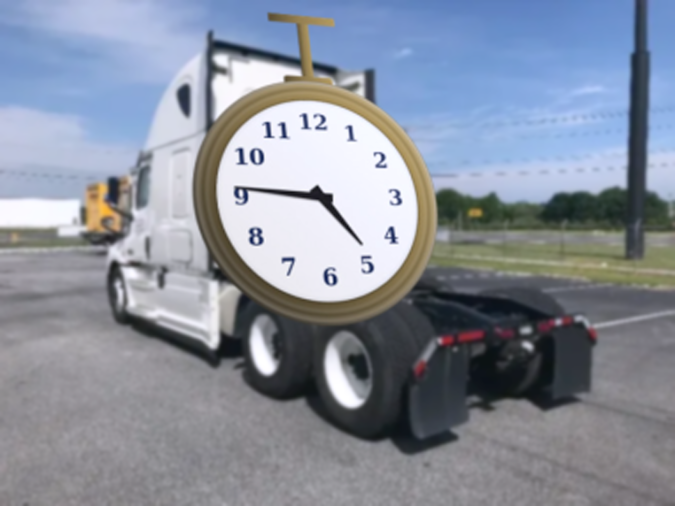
4:46
